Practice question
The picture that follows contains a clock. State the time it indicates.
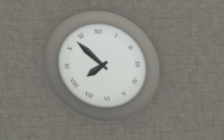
7:53
